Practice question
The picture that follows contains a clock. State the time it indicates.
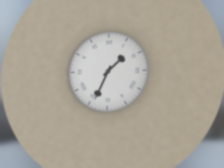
1:34
